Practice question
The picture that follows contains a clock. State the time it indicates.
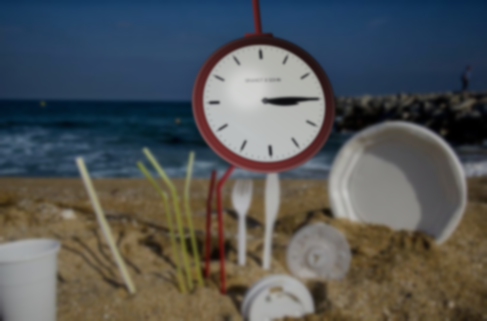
3:15
